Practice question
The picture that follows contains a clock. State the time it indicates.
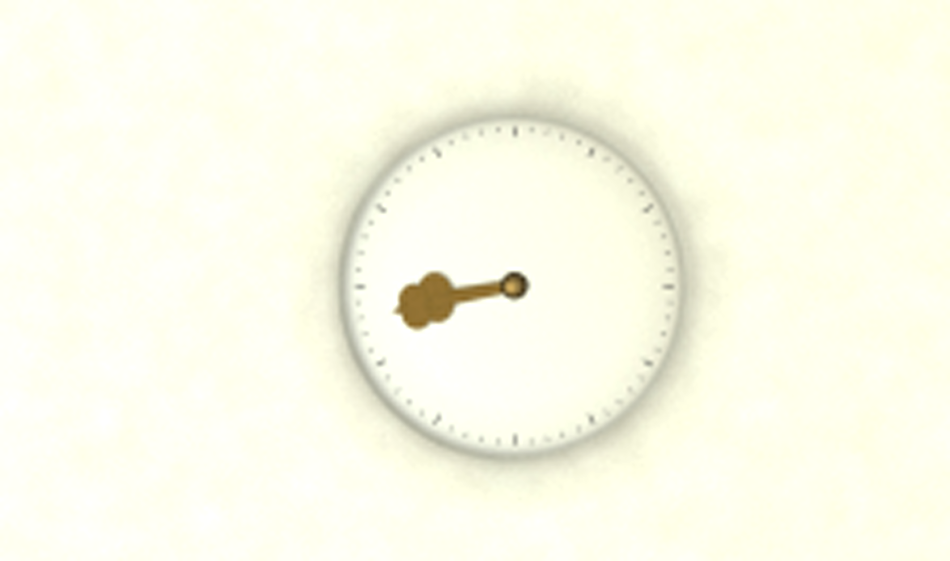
8:43
